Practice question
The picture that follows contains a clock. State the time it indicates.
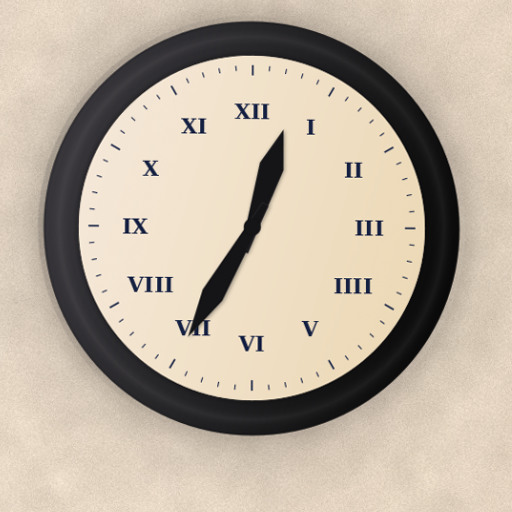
12:35
